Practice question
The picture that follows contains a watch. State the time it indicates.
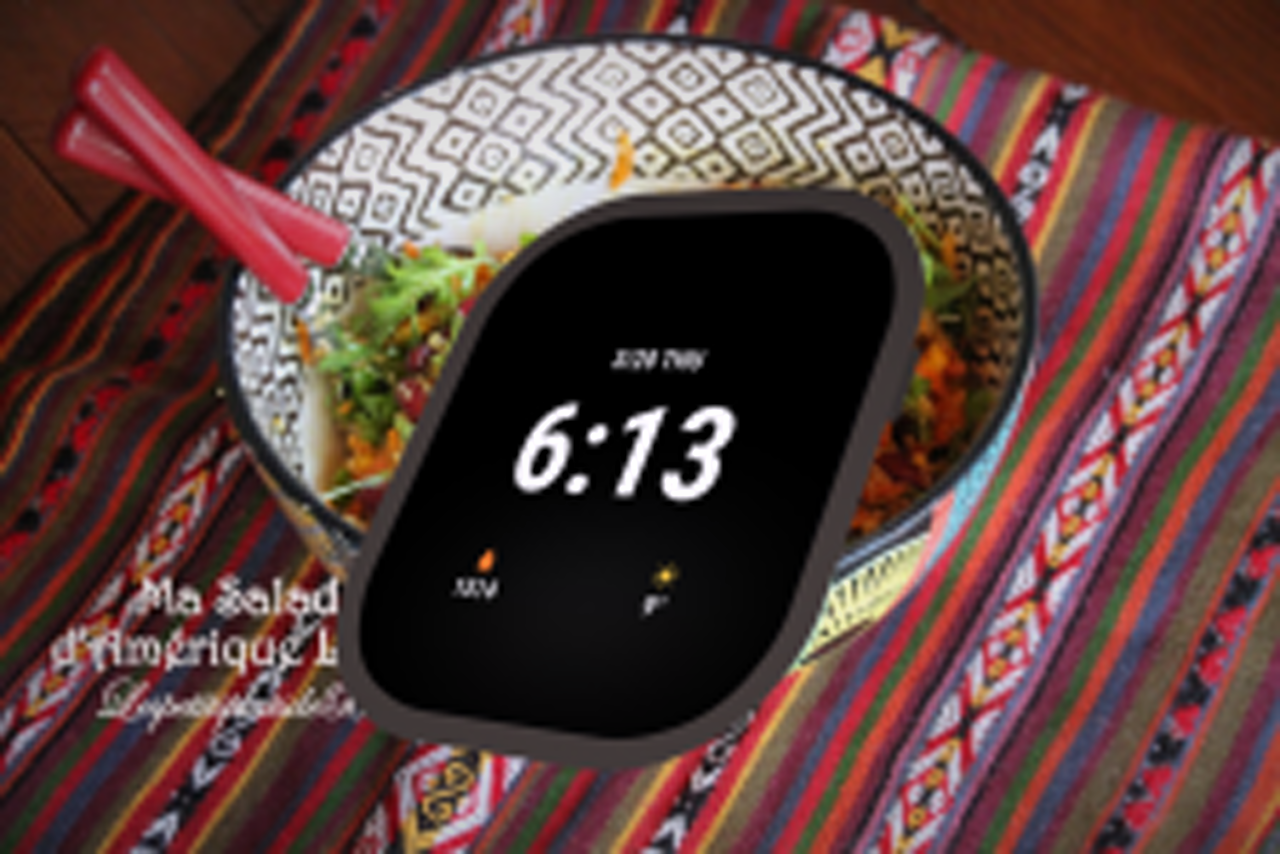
6:13
